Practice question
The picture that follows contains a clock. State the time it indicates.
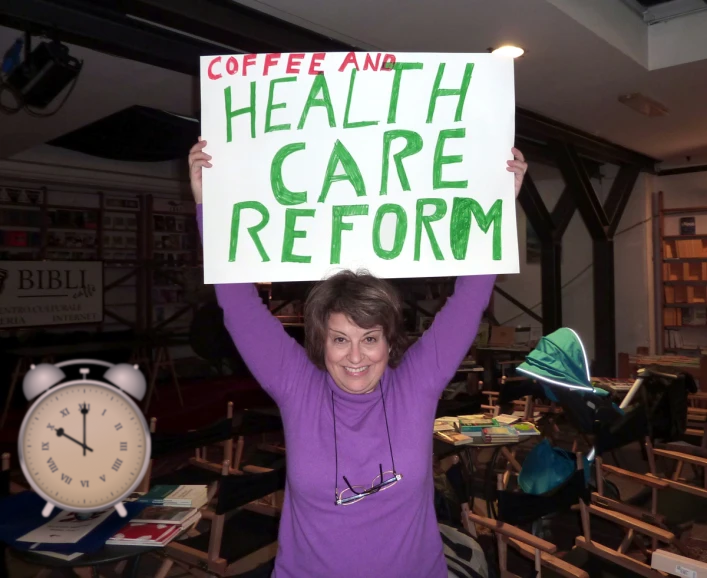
10:00
